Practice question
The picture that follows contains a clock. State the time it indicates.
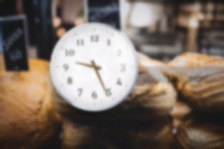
9:26
